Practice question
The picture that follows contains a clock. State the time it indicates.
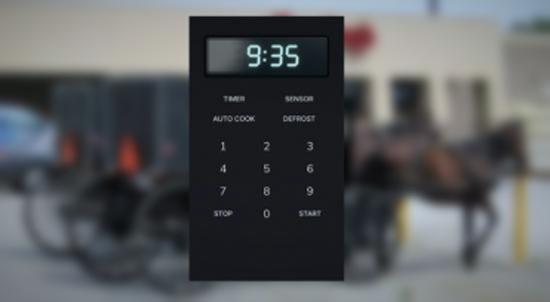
9:35
